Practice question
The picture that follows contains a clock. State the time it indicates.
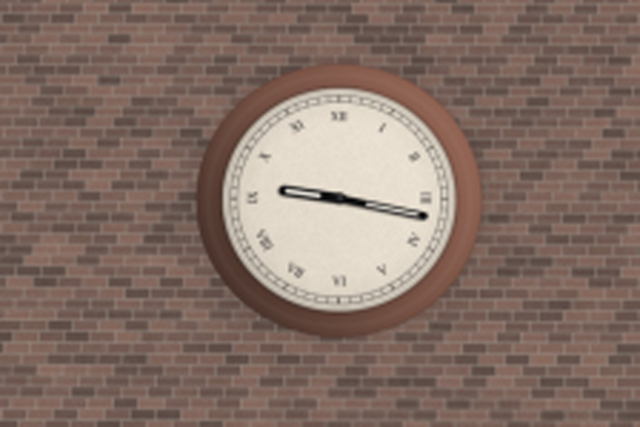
9:17
